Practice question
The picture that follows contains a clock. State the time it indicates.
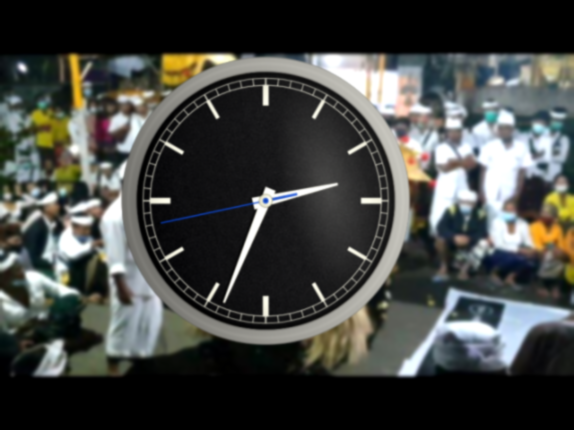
2:33:43
